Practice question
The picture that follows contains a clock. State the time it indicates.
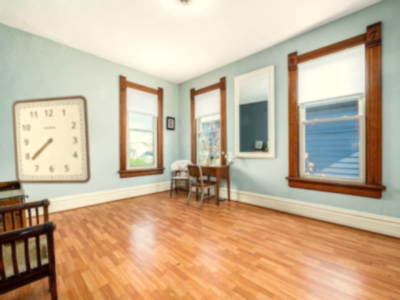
7:38
